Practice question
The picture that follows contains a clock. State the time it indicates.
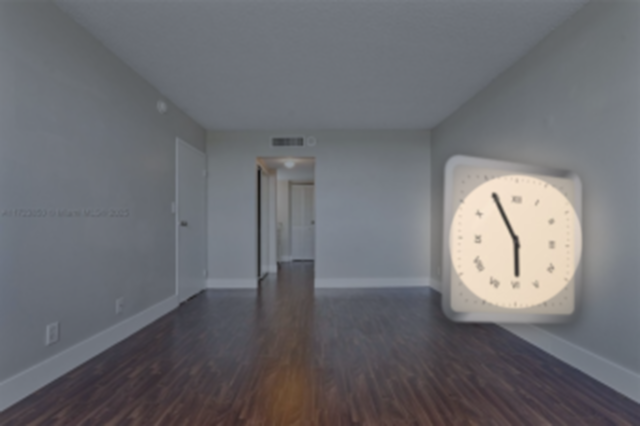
5:55
